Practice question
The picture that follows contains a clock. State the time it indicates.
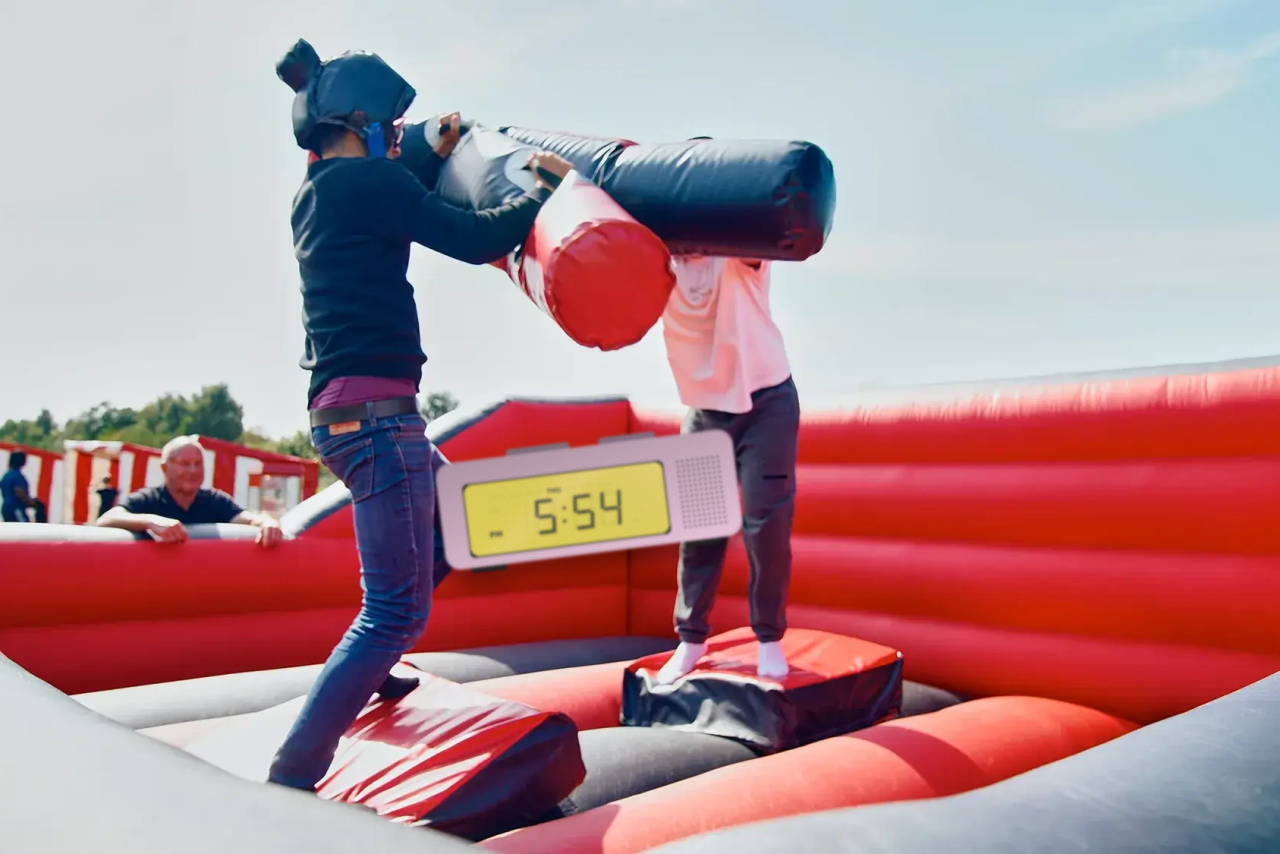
5:54
